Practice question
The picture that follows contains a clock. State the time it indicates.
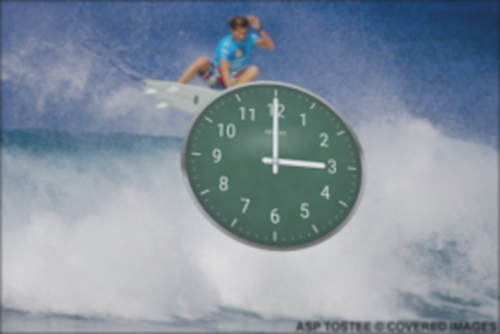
3:00
